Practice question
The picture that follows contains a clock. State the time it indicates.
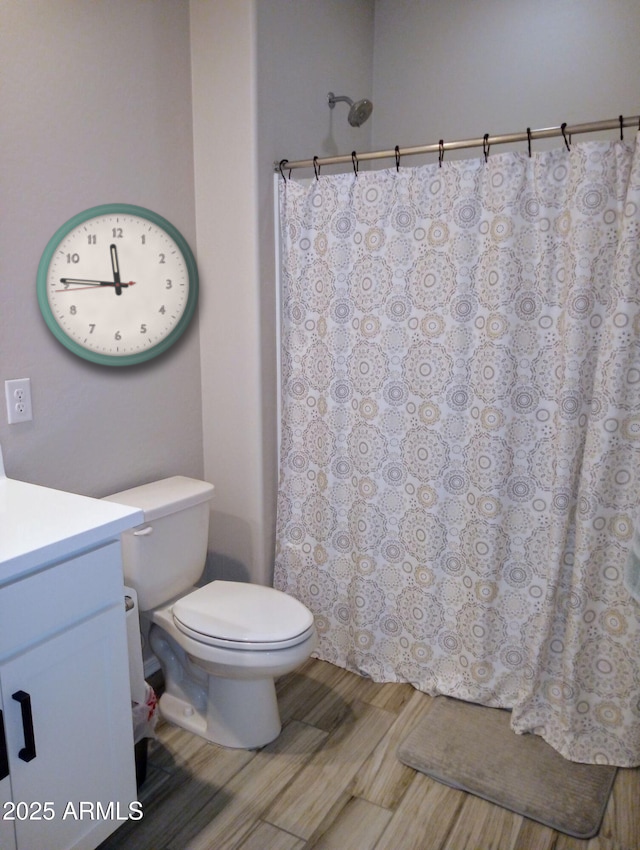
11:45:44
